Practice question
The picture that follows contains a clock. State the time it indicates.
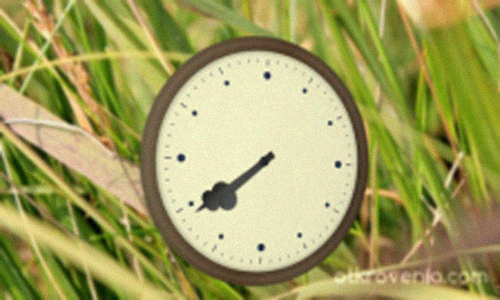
7:39
